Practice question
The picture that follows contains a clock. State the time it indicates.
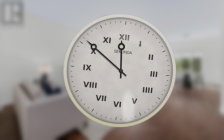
11:51
